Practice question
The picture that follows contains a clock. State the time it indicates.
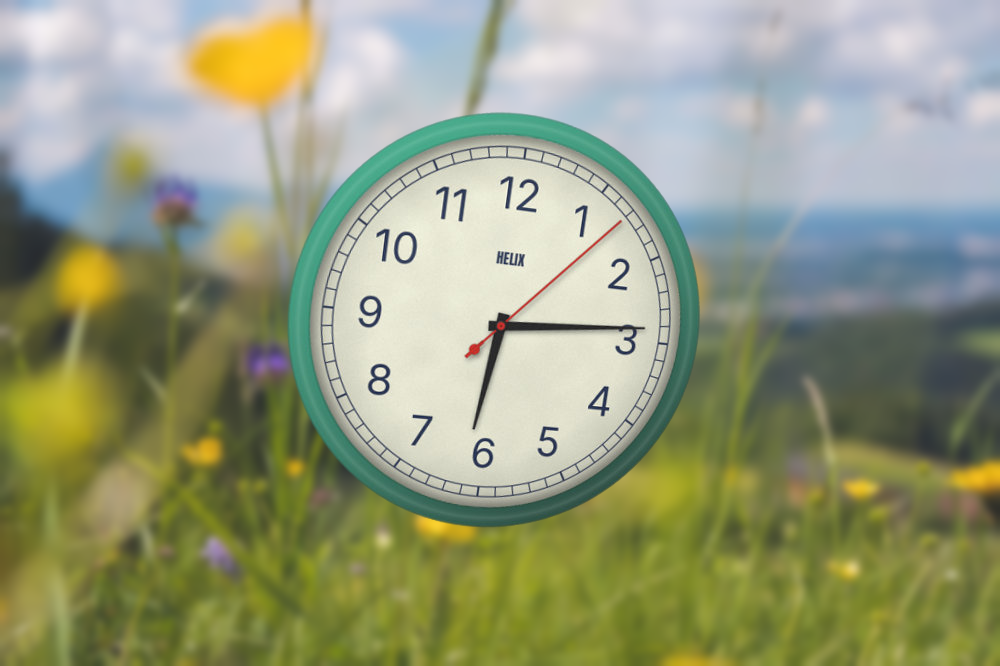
6:14:07
